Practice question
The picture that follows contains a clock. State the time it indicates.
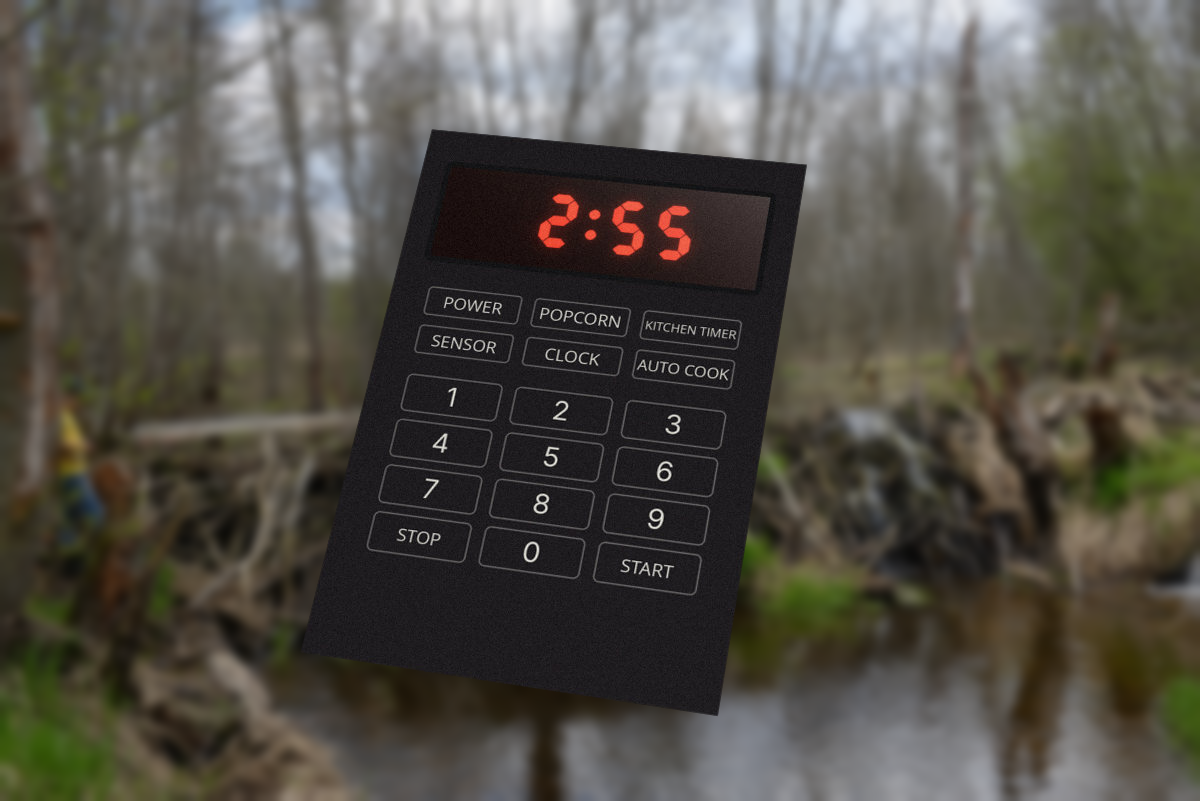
2:55
